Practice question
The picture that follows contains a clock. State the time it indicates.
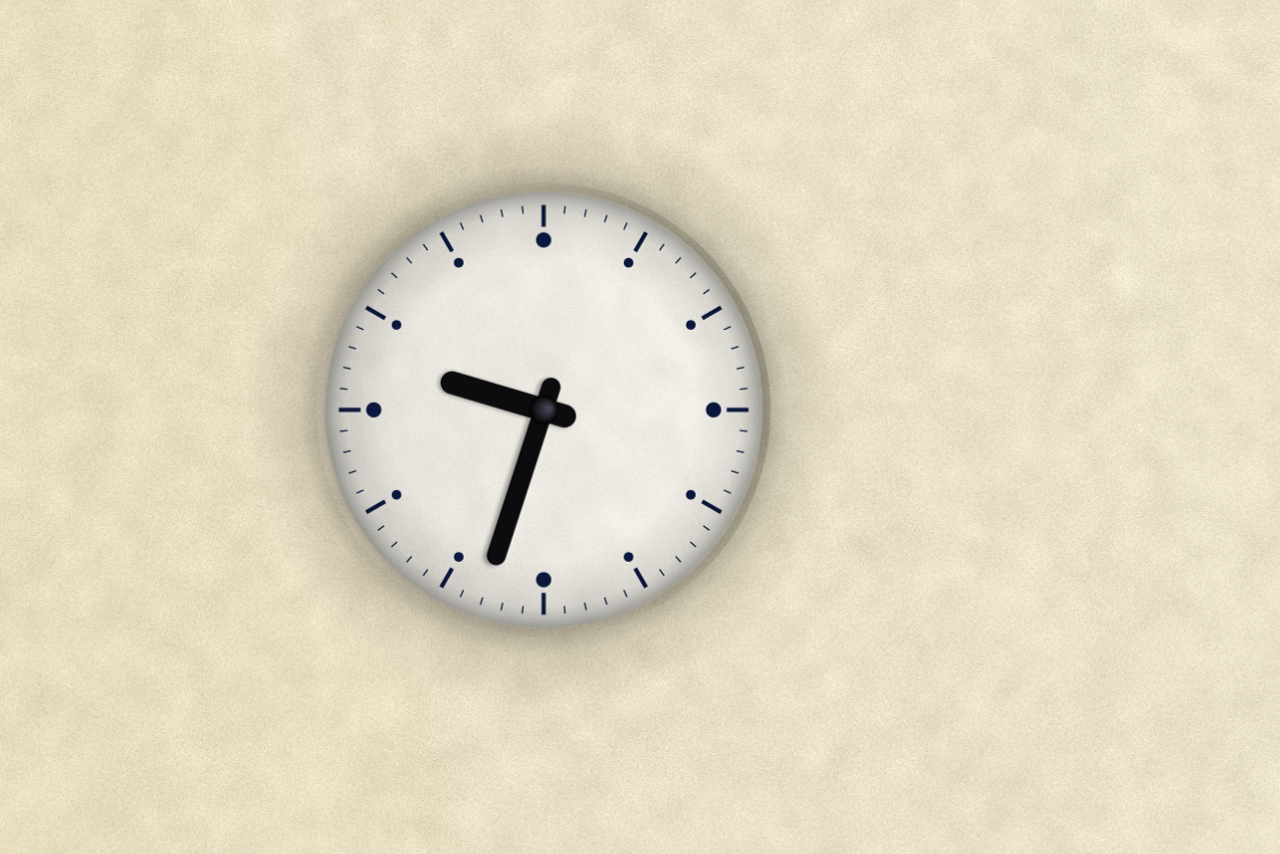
9:33
